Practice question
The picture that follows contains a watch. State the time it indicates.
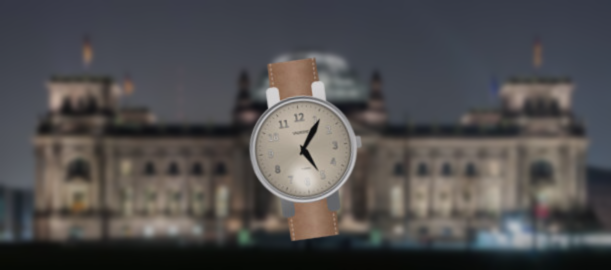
5:06
